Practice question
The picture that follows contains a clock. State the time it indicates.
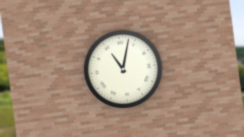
11:03
